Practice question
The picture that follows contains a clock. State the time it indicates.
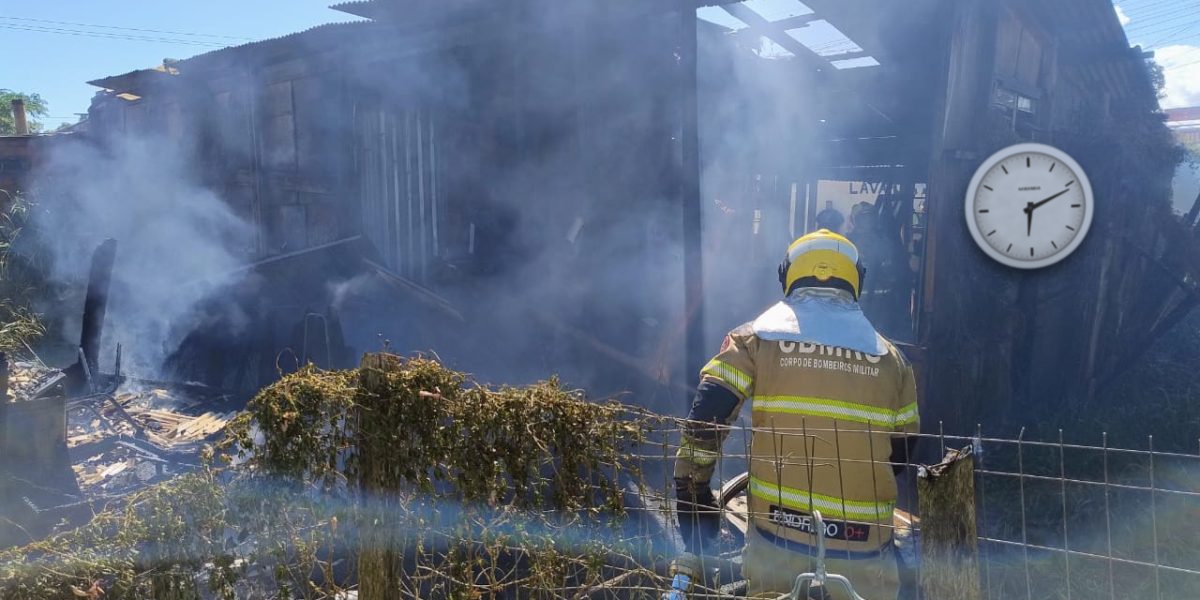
6:11
